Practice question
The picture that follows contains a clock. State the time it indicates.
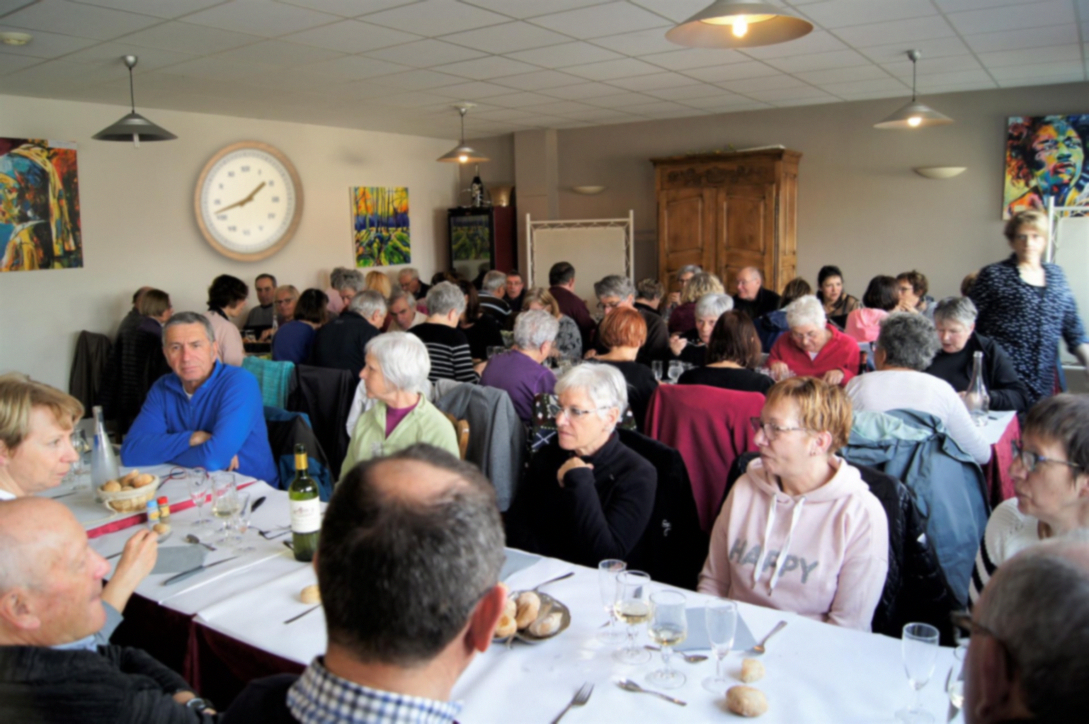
1:42
